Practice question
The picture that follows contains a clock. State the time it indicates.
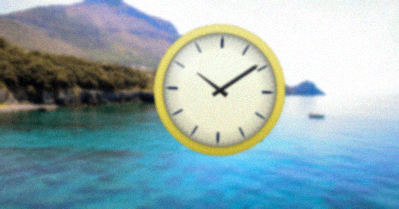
10:09
